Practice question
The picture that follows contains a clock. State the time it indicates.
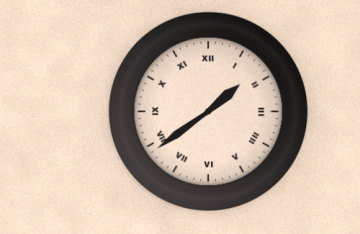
1:39
